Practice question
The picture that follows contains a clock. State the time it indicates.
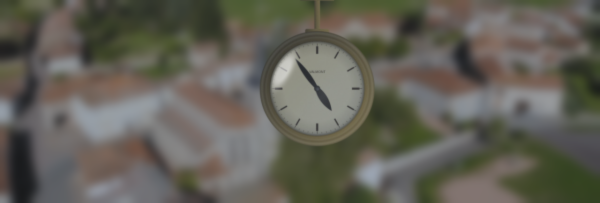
4:54
